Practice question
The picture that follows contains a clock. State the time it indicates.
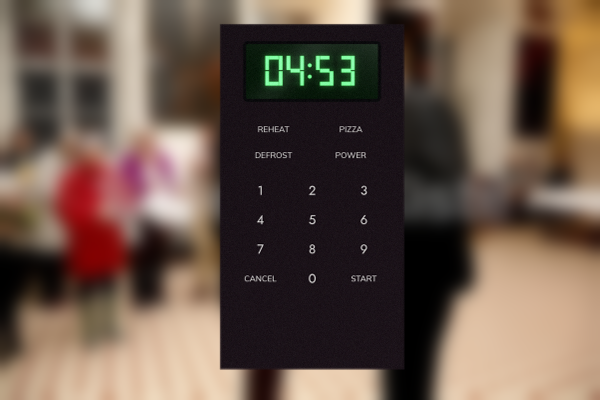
4:53
